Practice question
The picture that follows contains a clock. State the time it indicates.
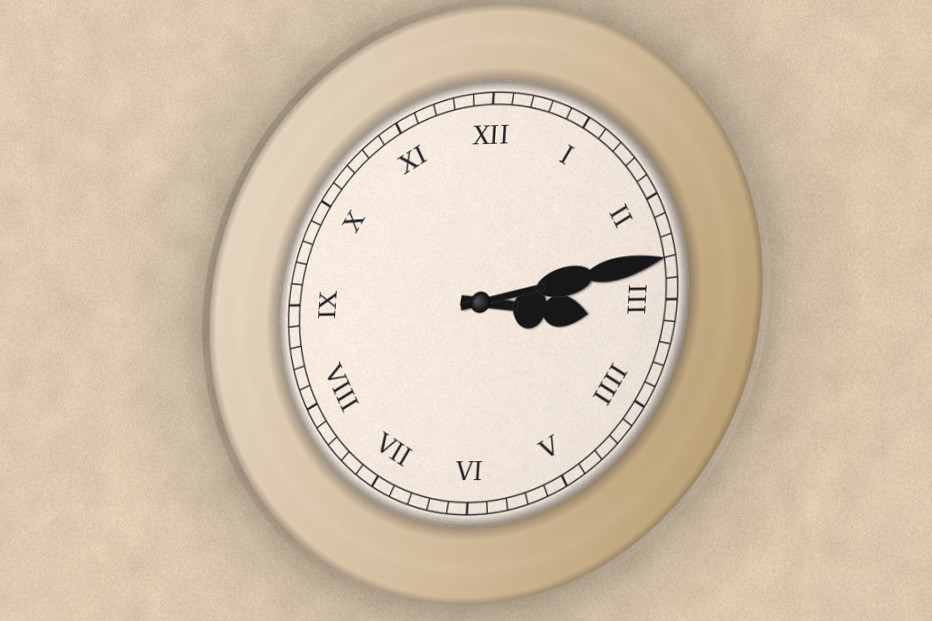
3:13
